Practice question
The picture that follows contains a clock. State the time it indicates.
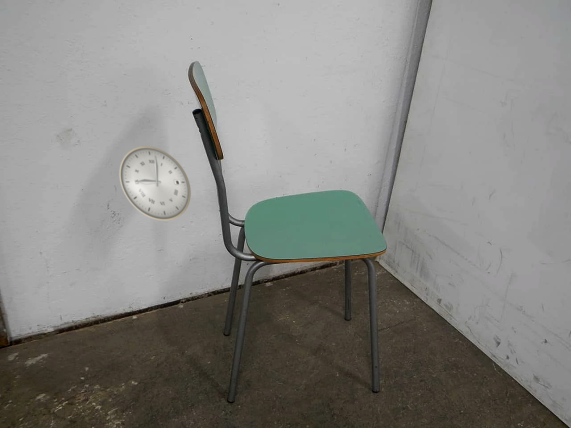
9:02
